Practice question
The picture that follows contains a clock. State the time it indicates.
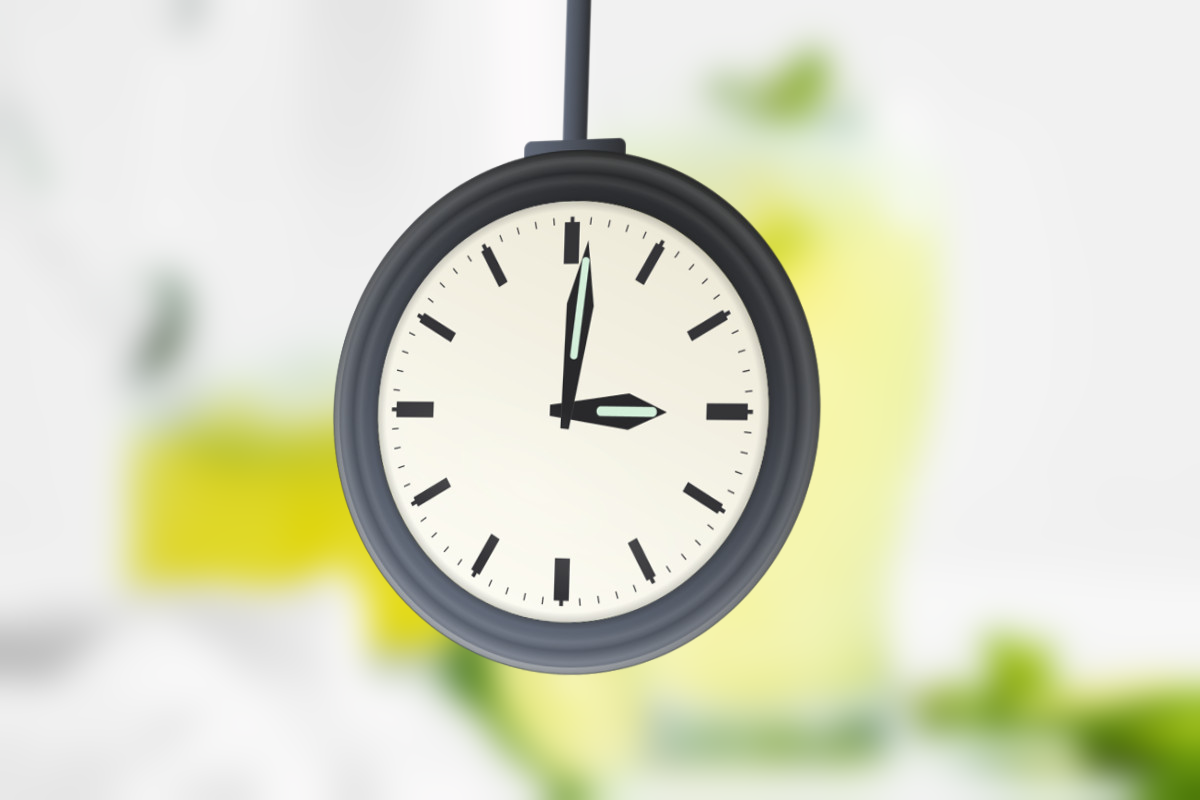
3:01
